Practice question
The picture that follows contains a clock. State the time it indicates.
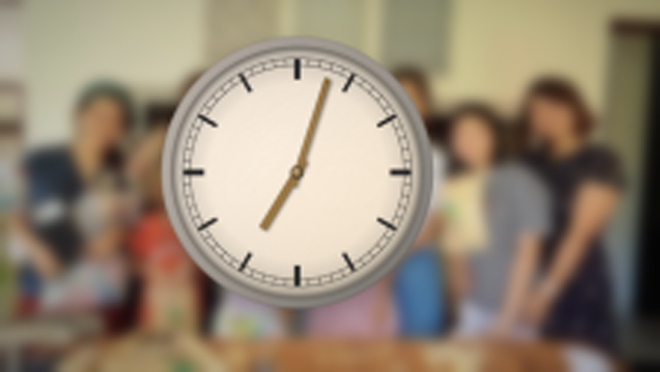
7:03
